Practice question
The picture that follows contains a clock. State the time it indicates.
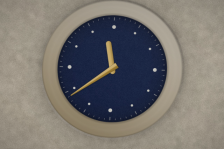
11:39
